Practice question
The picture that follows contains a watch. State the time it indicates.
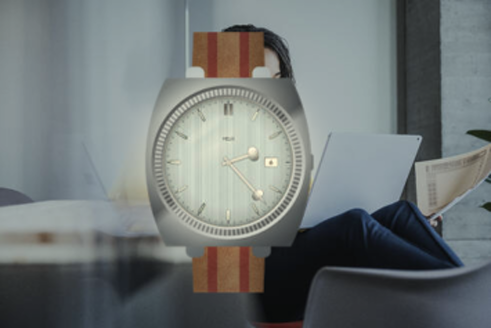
2:23
